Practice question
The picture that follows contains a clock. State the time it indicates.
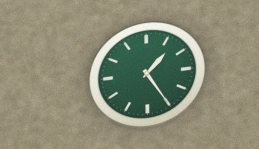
1:25
